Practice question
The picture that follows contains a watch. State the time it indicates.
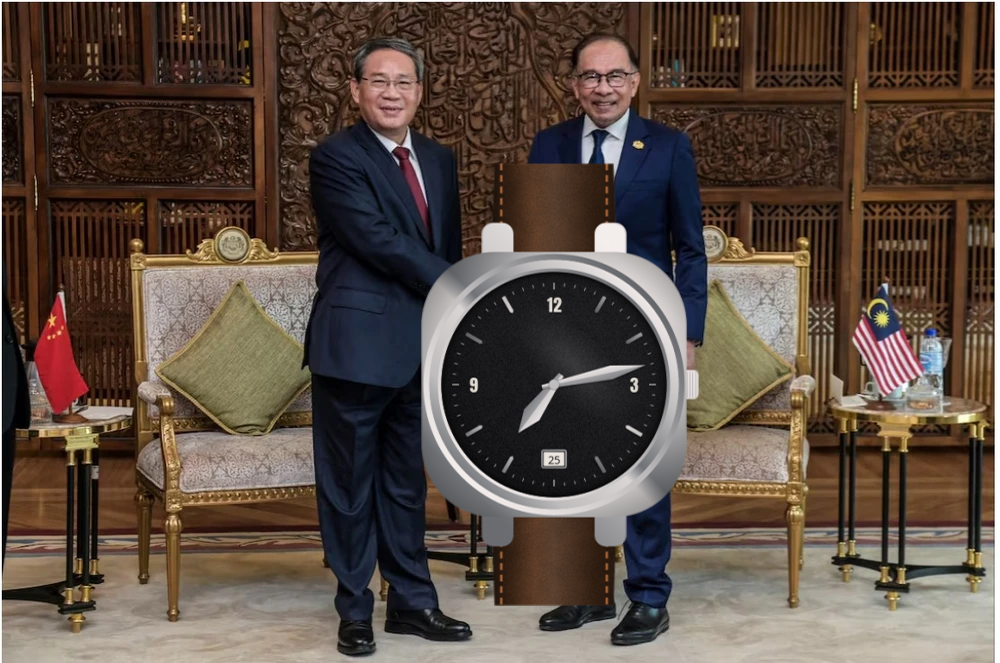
7:13
